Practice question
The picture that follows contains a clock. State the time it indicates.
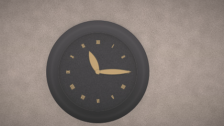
11:15
